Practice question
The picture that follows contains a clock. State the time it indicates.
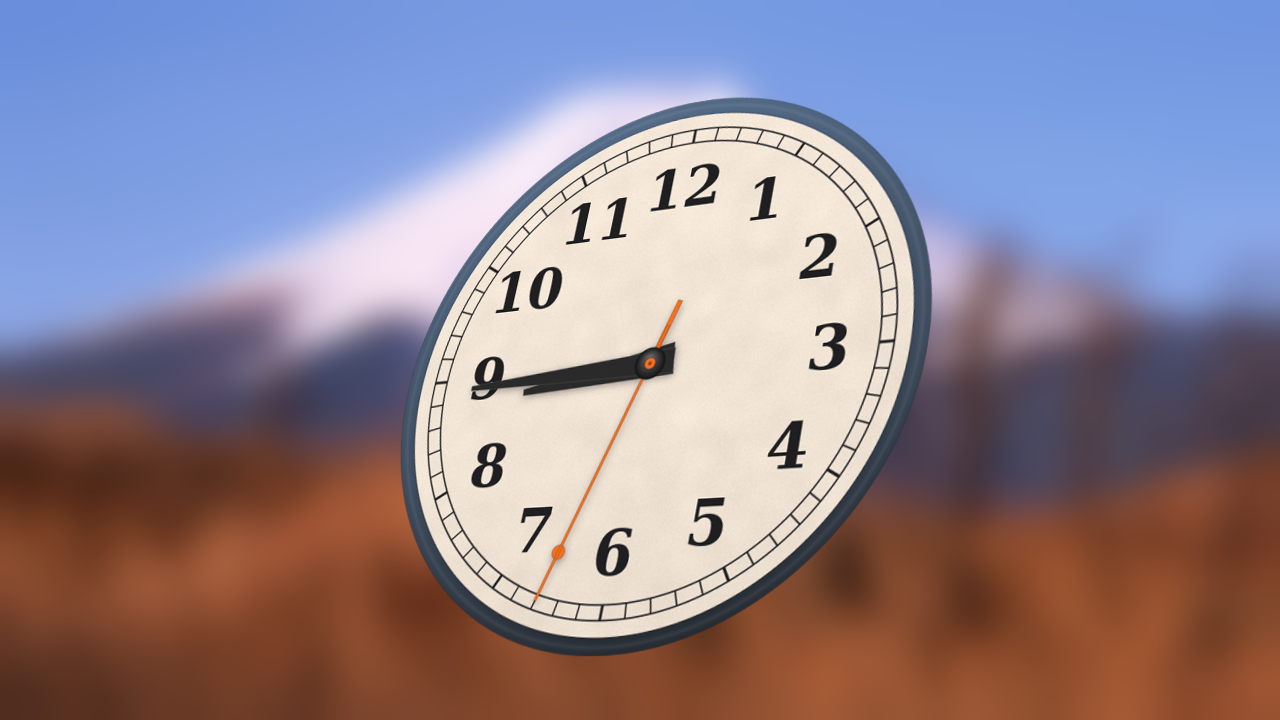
8:44:33
